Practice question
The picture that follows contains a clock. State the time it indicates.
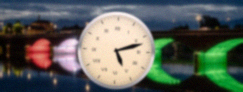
5:12
